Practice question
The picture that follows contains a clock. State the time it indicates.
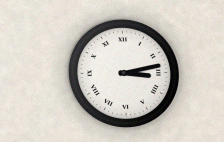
3:13
